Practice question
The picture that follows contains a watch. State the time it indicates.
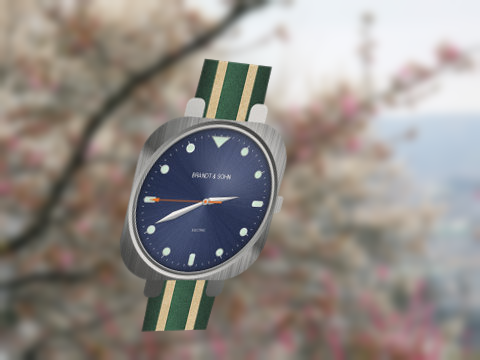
2:40:45
